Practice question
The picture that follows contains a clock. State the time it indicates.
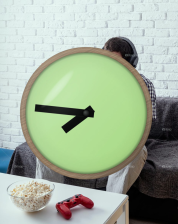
7:46
